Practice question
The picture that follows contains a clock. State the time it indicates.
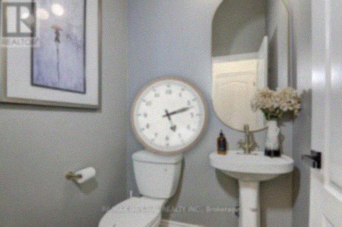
5:12
